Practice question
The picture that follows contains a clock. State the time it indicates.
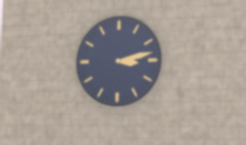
3:13
